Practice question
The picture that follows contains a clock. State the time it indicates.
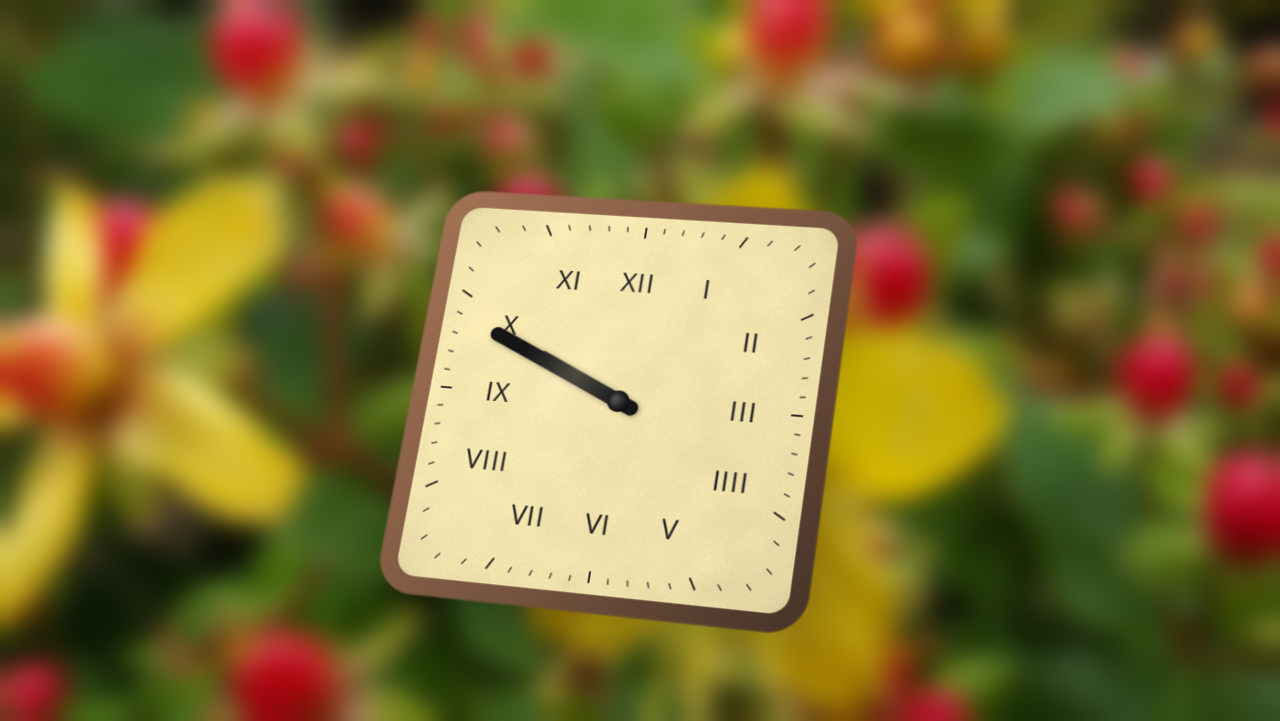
9:49
